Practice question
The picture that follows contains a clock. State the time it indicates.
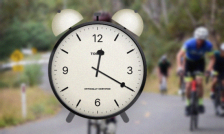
12:20
